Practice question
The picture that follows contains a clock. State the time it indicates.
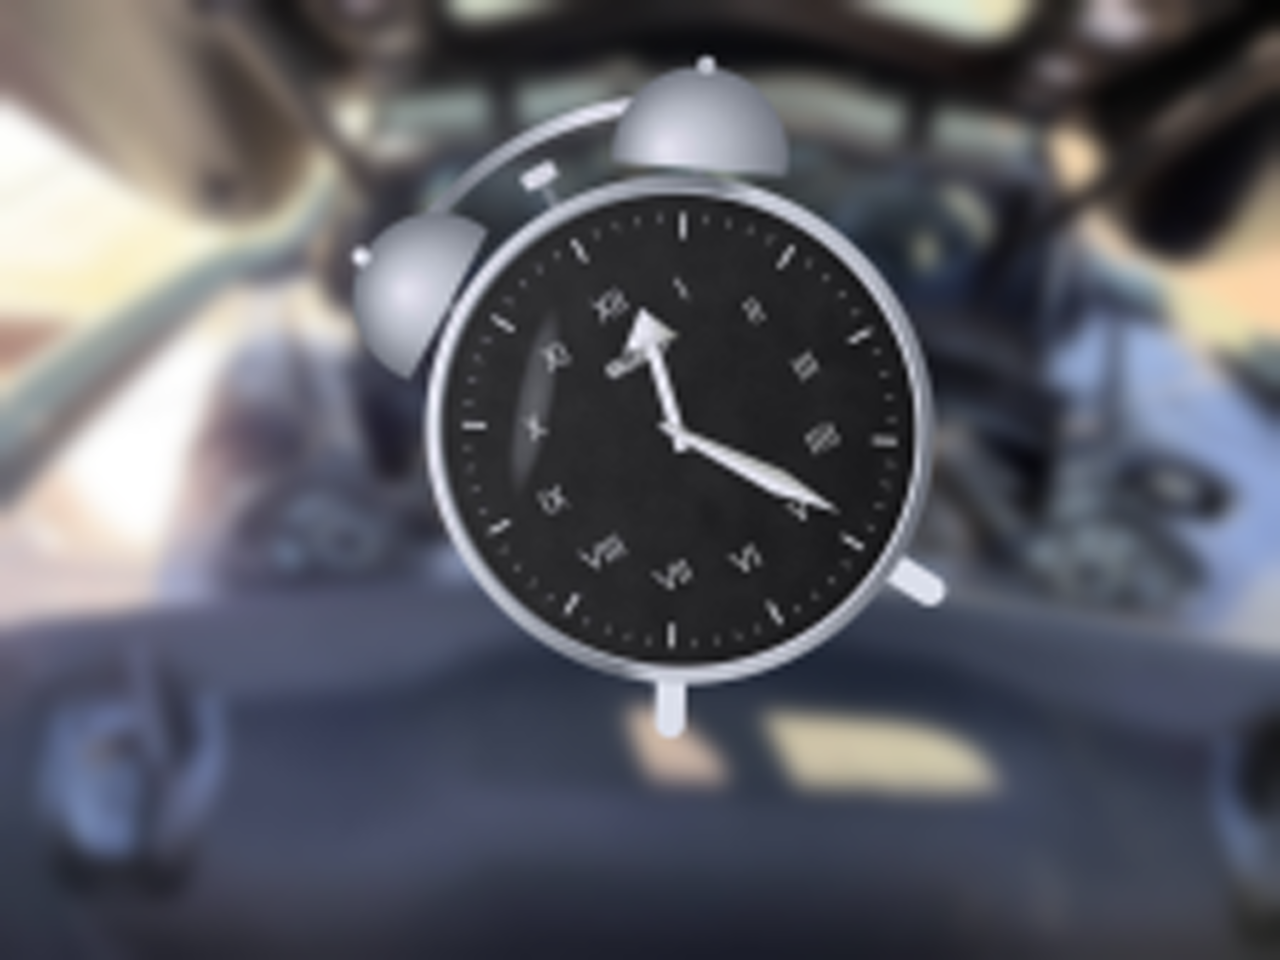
12:24
